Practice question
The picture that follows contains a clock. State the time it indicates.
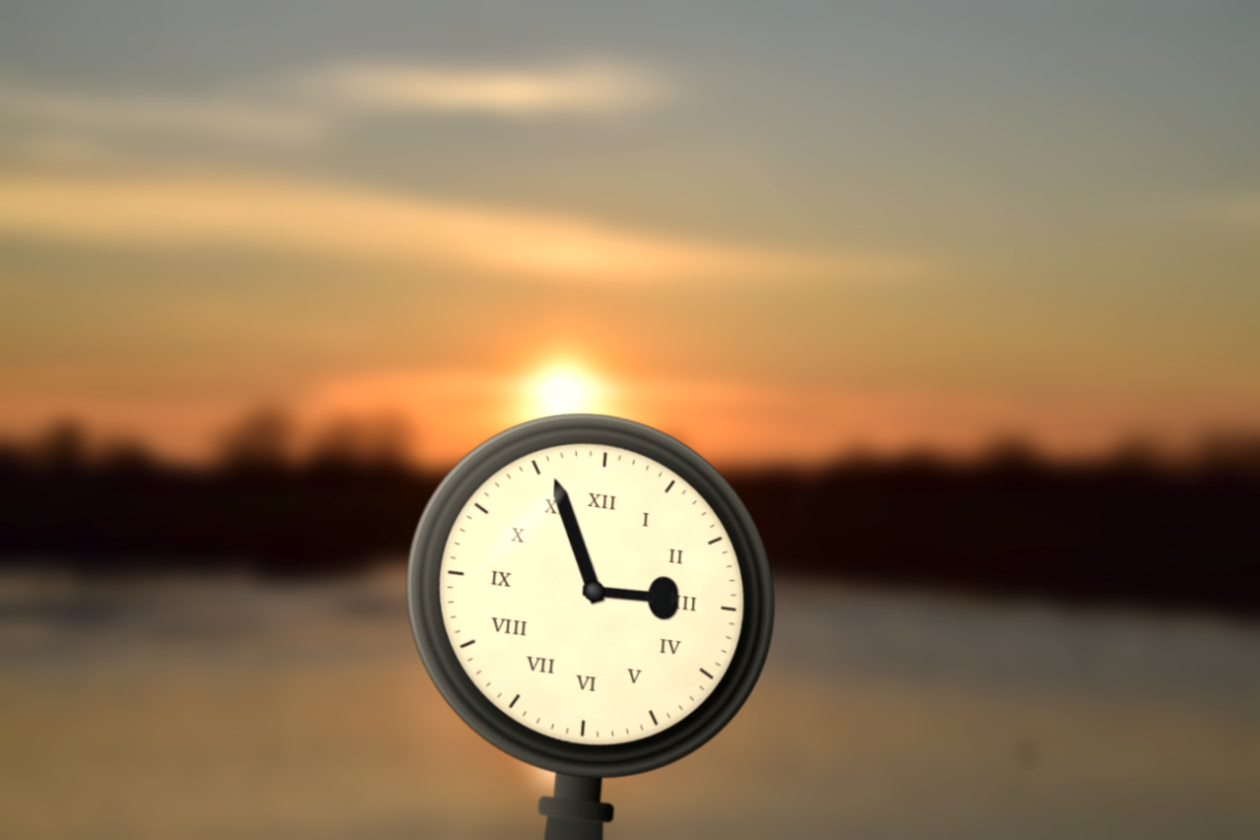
2:56
